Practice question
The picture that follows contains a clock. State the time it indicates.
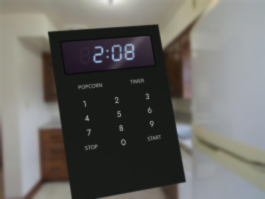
2:08
